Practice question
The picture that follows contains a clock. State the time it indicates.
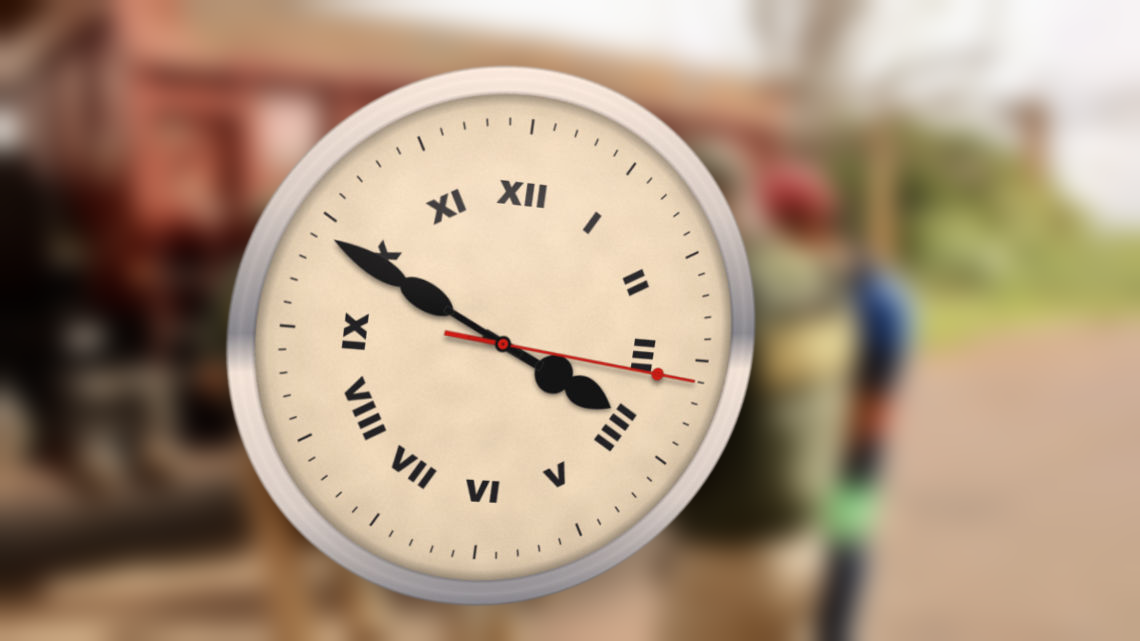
3:49:16
